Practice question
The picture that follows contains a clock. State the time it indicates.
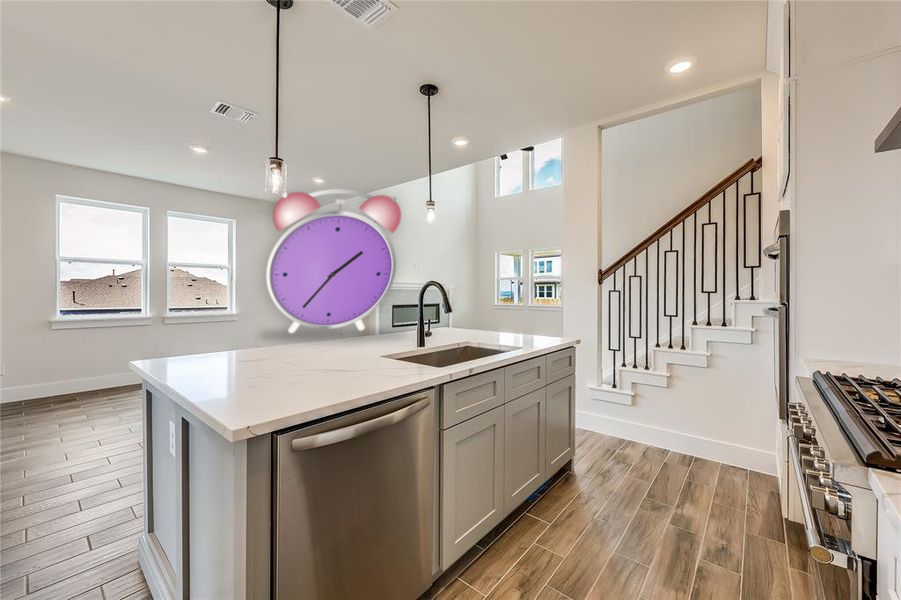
1:36
